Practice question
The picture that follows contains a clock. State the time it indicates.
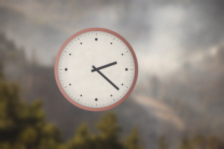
2:22
